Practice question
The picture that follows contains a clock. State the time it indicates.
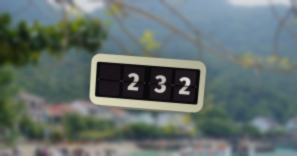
2:32
